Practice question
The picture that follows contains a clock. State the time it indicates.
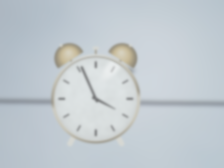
3:56
